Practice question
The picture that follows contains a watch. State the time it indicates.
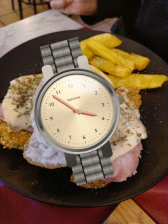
3:53
